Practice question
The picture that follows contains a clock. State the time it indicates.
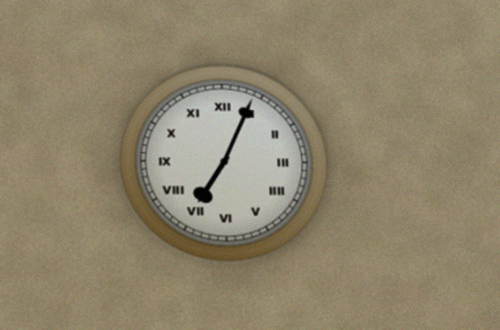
7:04
